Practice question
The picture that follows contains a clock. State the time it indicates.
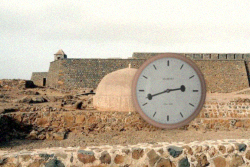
2:42
